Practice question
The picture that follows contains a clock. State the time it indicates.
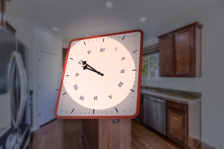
9:51
